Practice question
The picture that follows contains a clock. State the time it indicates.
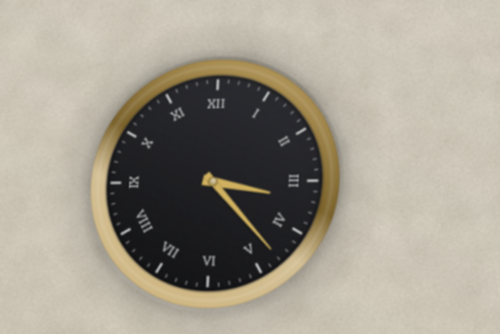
3:23
